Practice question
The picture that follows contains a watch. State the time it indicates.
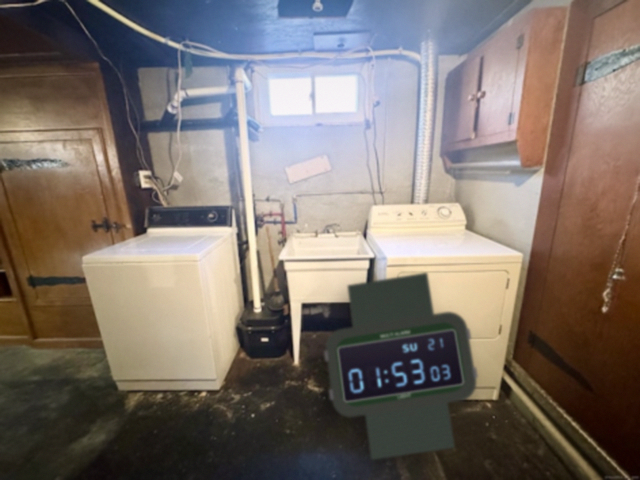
1:53:03
